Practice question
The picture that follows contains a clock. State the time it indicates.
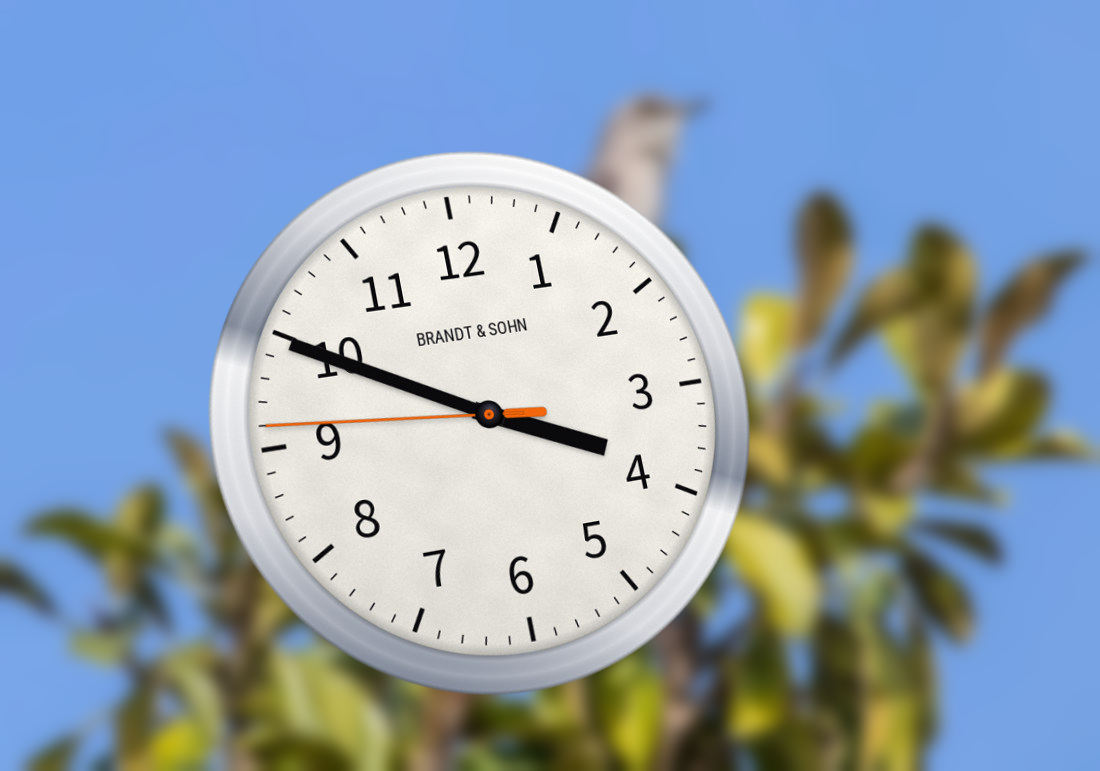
3:49:46
